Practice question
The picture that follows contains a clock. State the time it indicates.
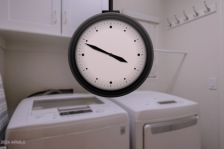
3:49
